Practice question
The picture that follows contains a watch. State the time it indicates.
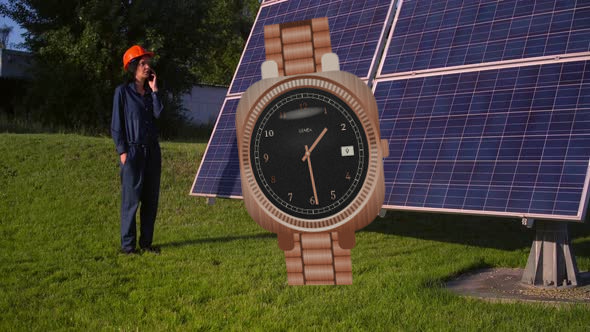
1:29
